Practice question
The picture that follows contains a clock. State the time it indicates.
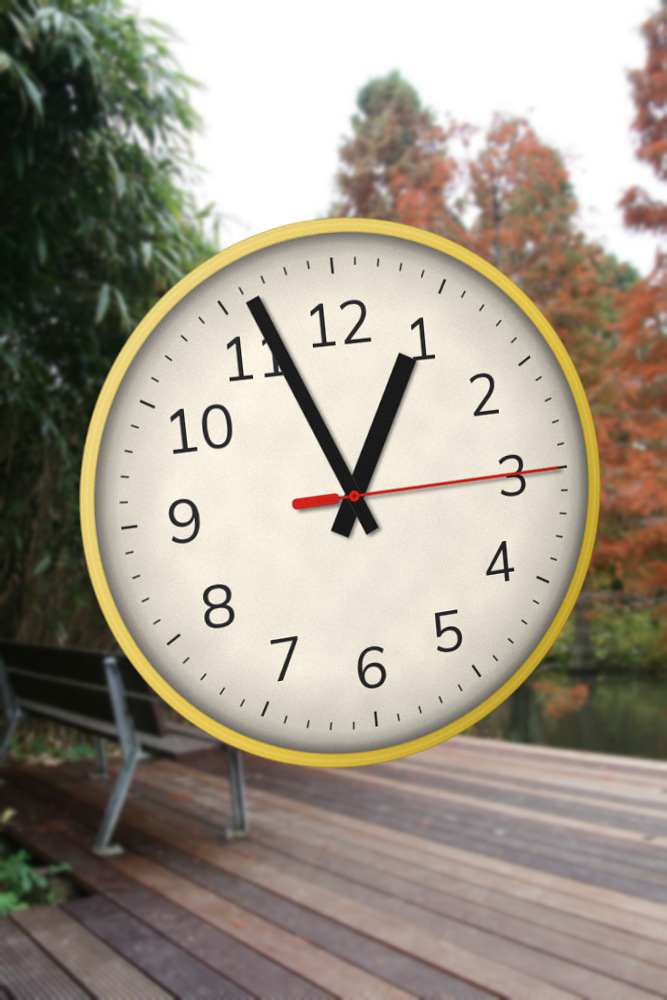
12:56:15
